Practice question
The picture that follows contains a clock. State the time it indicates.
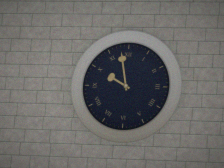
9:58
